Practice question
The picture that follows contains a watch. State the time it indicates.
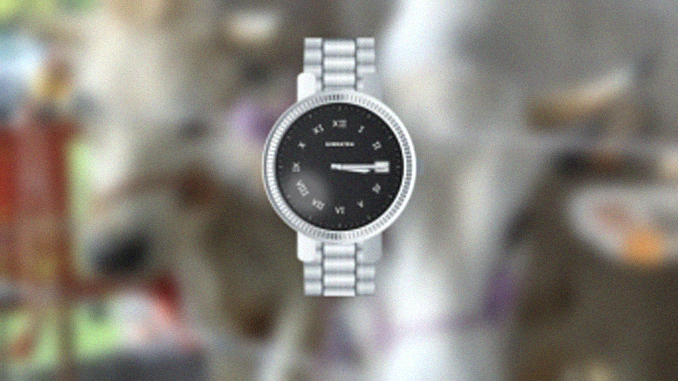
3:15
